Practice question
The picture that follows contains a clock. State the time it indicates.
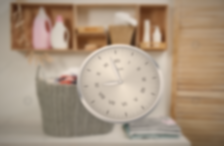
8:58
